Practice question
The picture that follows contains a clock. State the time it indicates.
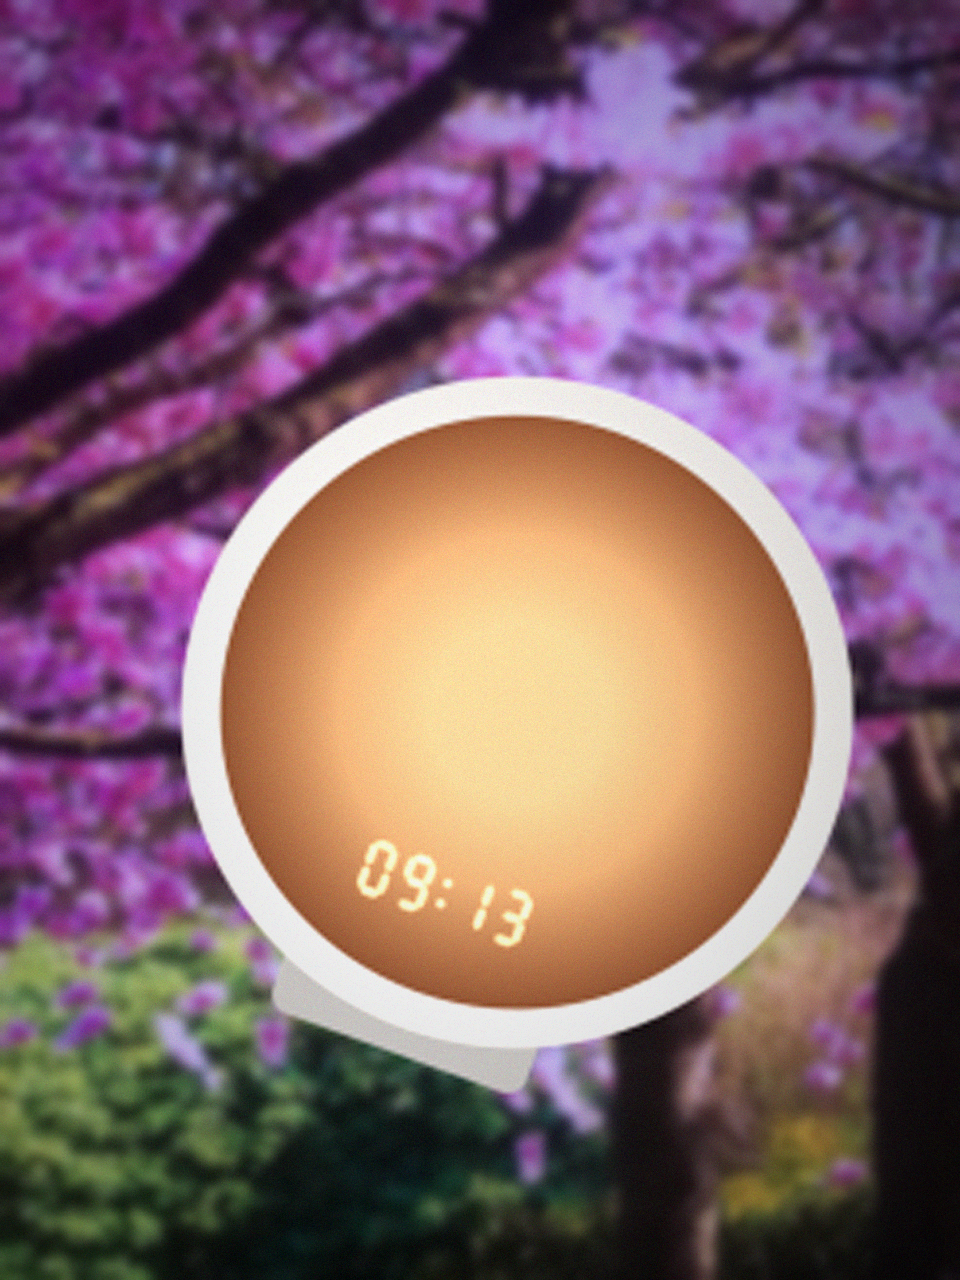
9:13
